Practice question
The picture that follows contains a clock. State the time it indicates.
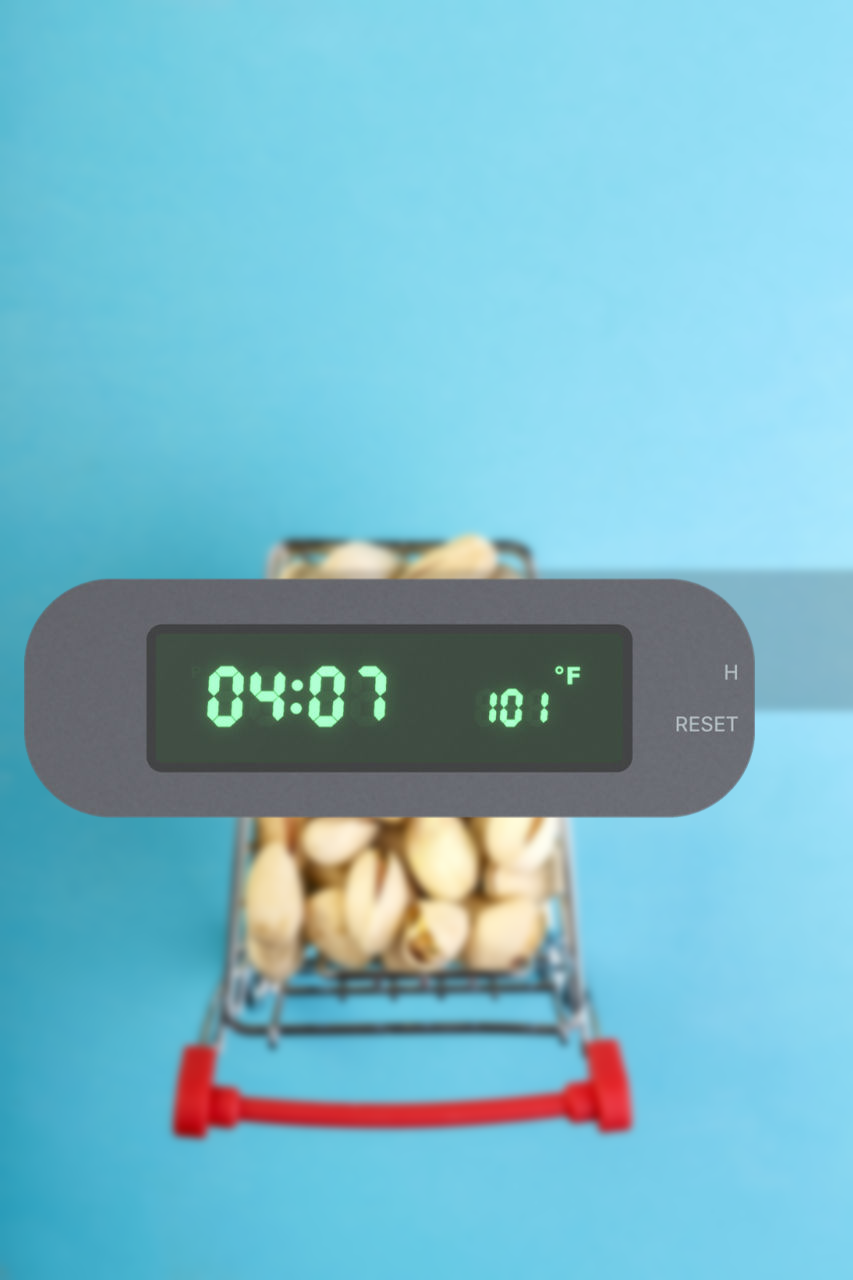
4:07
